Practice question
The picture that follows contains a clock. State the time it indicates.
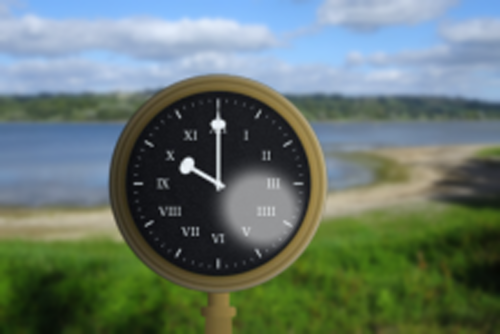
10:00
